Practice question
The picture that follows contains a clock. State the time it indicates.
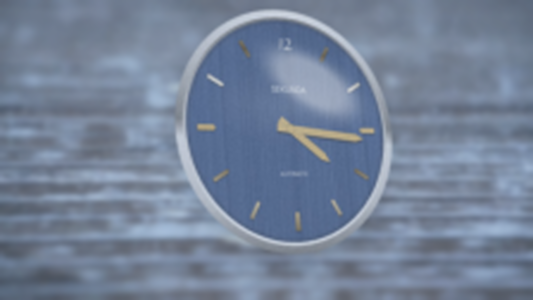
4:16
